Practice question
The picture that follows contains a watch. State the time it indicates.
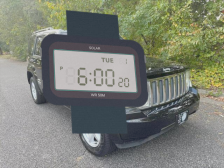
6:00:20
